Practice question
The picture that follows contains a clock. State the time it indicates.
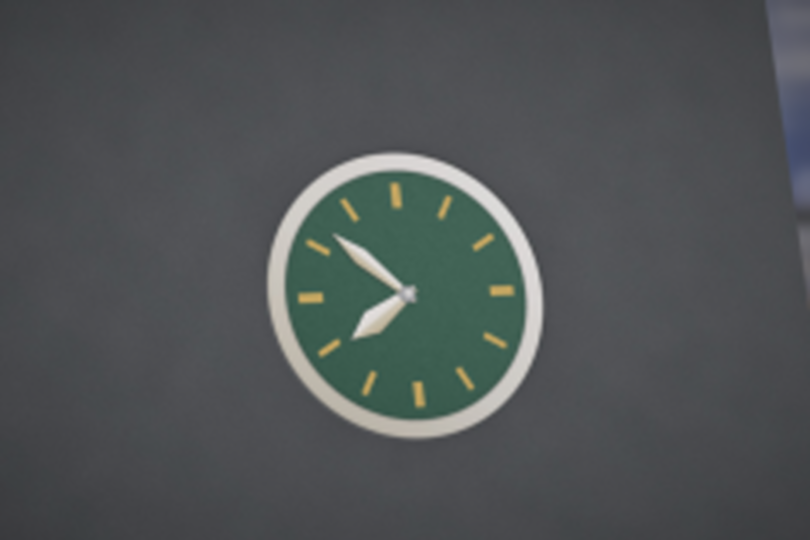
7:52
